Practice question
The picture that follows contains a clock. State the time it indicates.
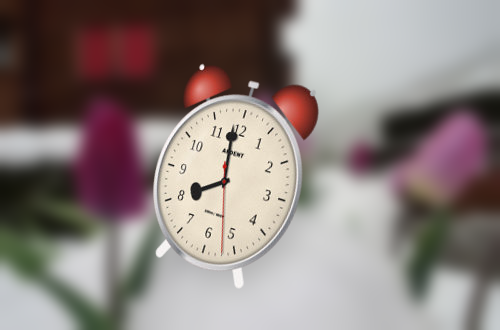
7:58:27
